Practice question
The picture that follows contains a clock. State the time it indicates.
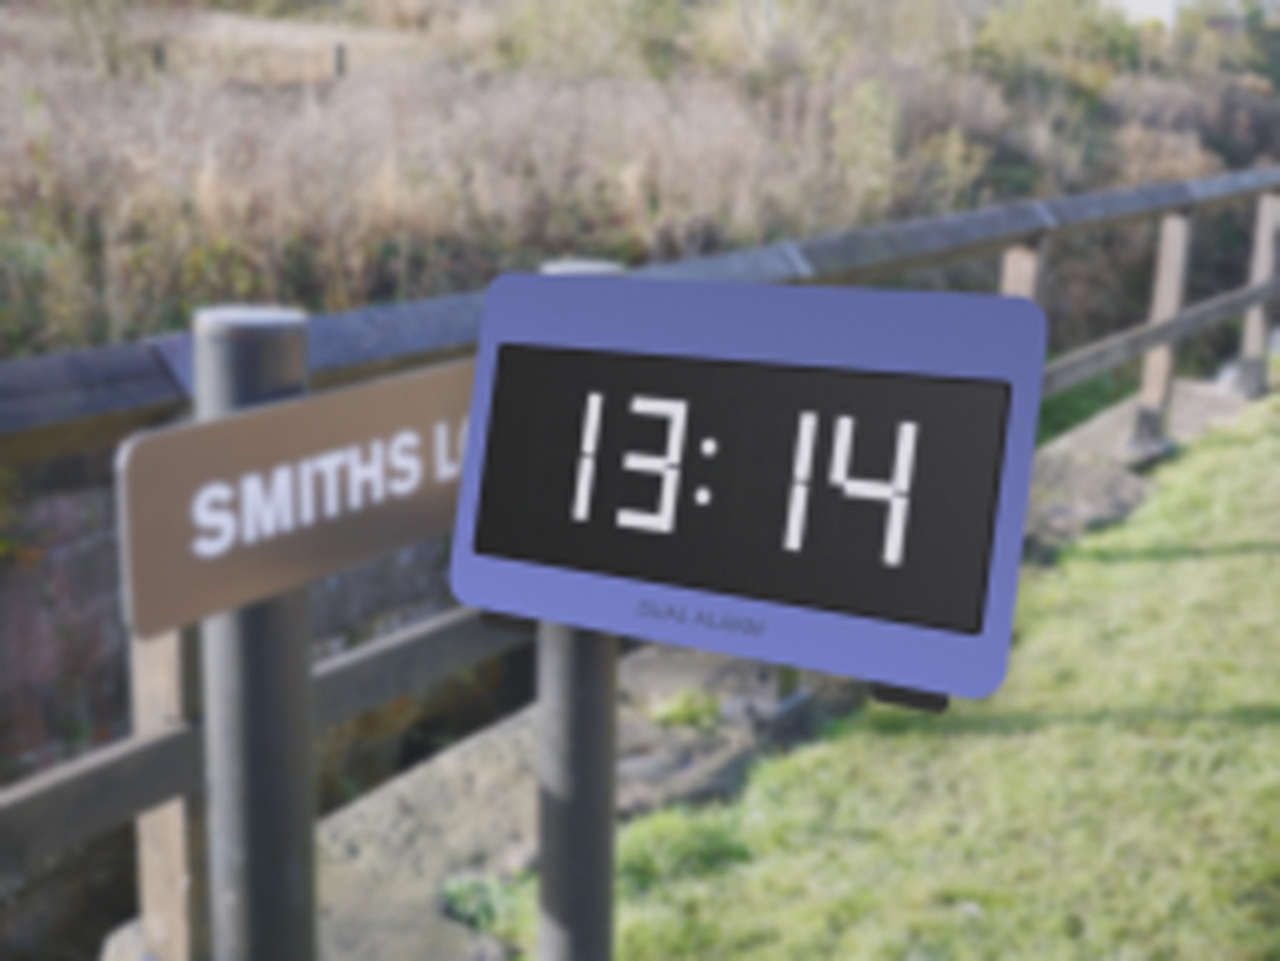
13:14
